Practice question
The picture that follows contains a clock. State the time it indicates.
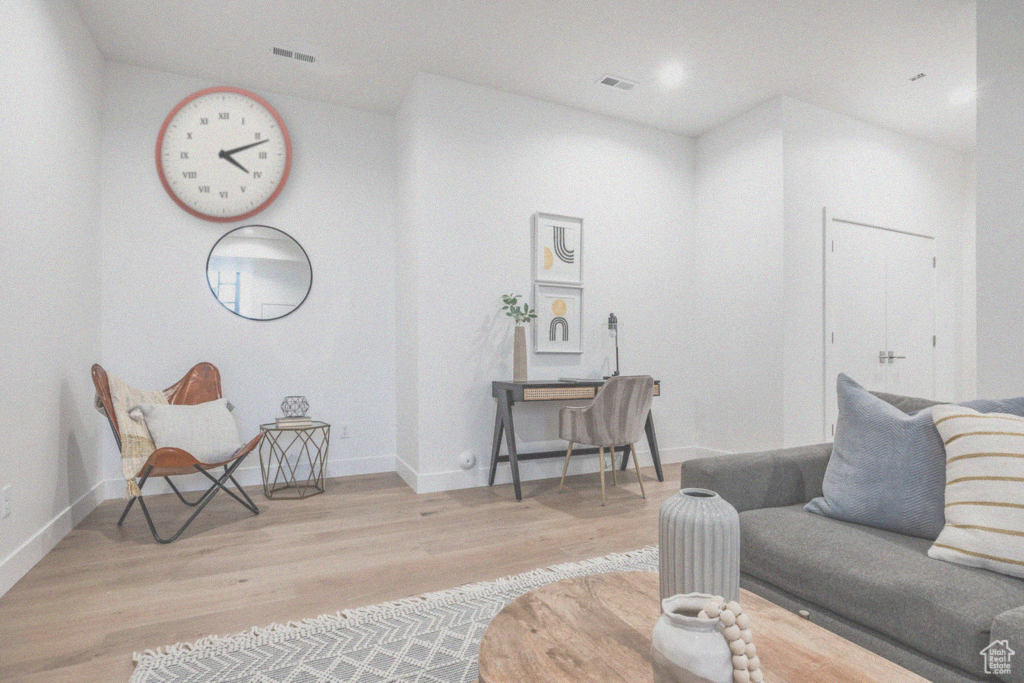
4:12
